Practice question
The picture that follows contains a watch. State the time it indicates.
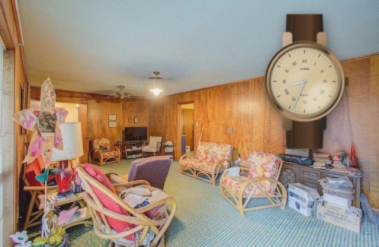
8:34
